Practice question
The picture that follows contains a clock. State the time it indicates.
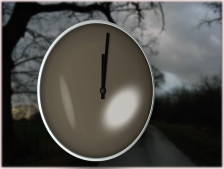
12:01
